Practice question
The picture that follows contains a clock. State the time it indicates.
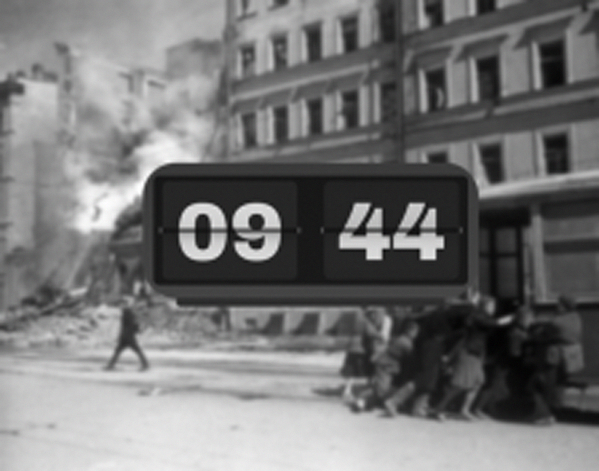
9:44
